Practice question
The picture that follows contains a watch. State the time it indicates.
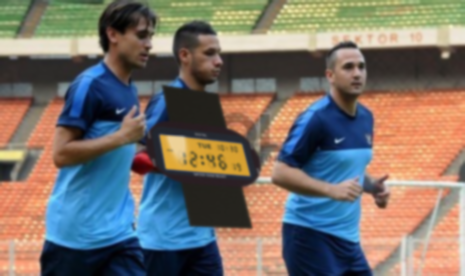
12:46
